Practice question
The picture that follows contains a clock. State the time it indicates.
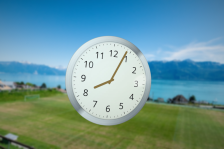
8:04
